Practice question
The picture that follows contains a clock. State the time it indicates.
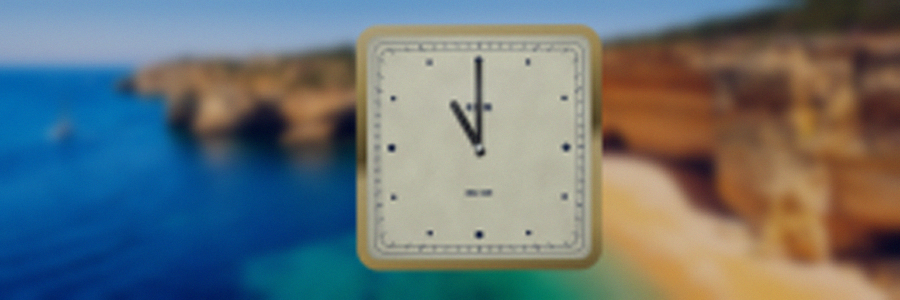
11:00
